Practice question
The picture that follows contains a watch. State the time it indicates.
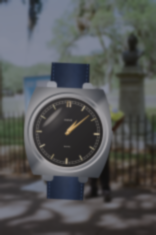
1:08
